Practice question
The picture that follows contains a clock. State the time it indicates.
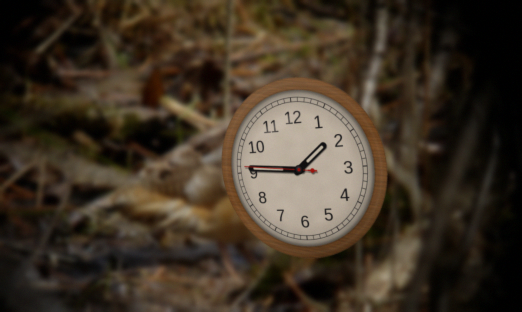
1:45:46
